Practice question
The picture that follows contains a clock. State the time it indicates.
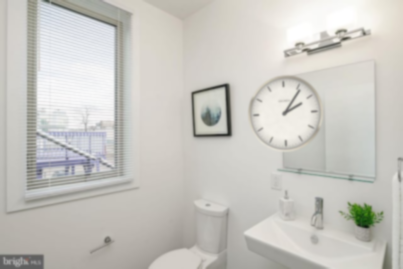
2:06
